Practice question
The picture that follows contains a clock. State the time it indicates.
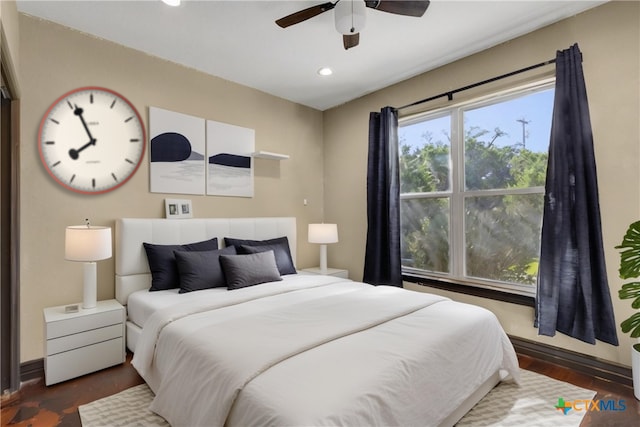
7:56
